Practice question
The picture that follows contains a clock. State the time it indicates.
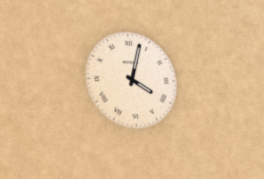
4:03
